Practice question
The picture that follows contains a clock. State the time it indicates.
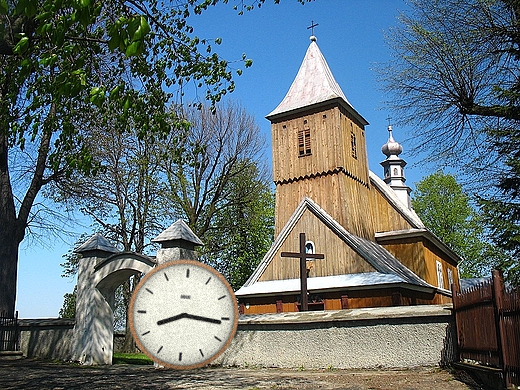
8:16
